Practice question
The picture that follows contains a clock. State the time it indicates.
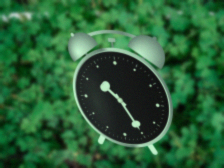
10:25
